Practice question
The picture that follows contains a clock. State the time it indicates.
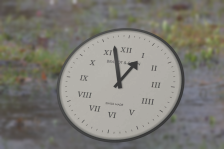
12:57
